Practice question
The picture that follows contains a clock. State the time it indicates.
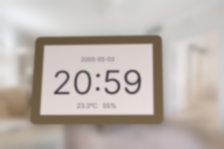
20:59
